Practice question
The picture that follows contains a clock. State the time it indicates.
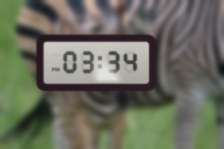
3:34
